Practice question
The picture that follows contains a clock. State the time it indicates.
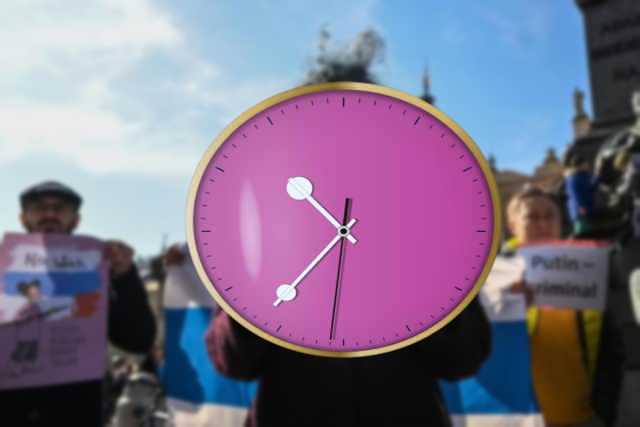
10:36:31
